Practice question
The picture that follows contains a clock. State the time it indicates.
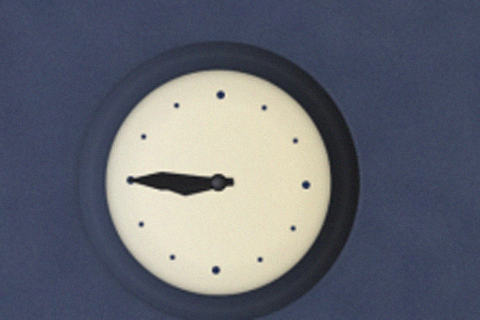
8:45
